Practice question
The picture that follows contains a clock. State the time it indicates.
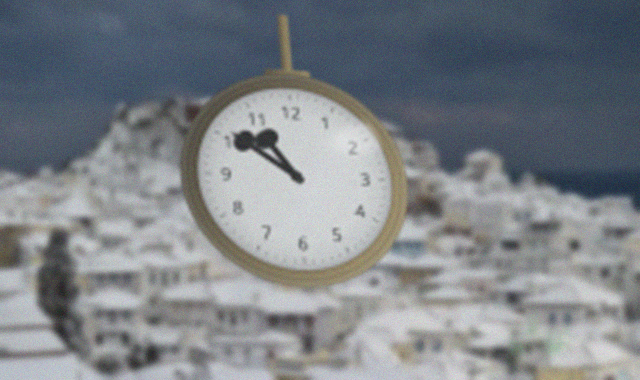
10:51
